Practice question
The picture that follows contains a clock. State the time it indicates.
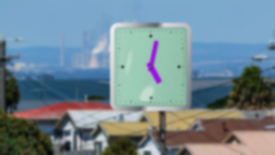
5:02
